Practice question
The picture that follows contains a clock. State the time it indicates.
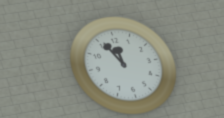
11:56
